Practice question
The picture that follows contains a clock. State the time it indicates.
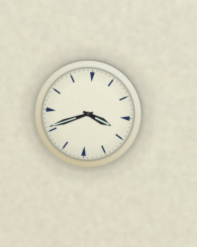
3:41
